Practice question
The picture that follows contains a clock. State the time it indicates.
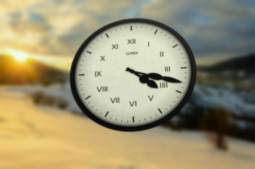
4:18
